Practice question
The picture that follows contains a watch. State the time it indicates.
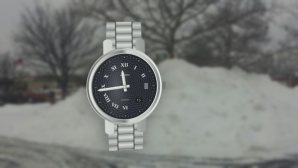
11:44
